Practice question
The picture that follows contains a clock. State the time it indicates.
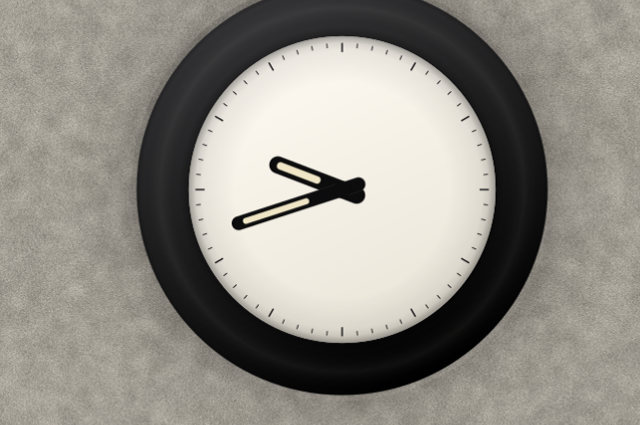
9:42
